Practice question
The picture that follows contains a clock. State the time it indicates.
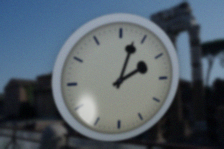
2:03
